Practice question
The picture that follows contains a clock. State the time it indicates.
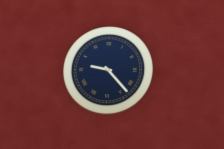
9:23
